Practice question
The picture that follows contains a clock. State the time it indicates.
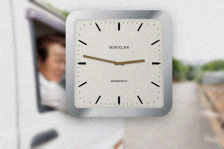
2:47
